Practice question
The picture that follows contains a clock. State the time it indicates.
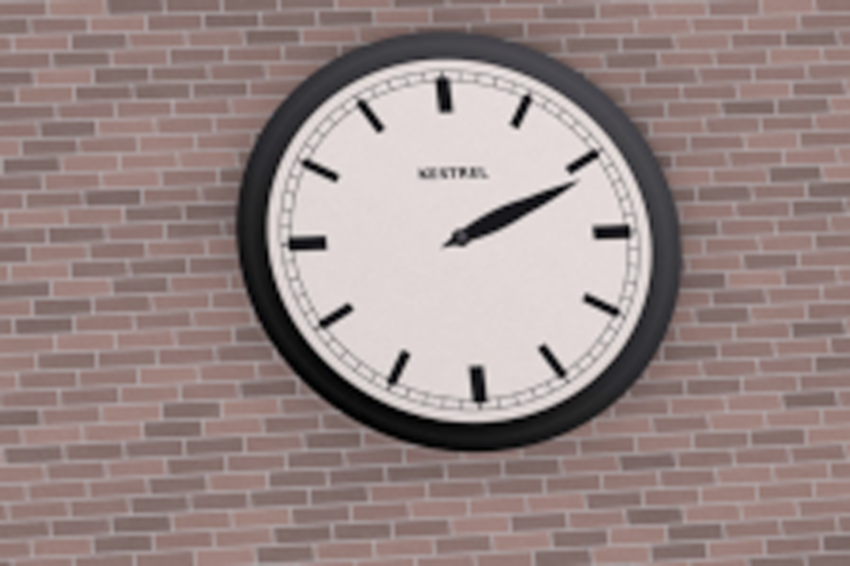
2:11
